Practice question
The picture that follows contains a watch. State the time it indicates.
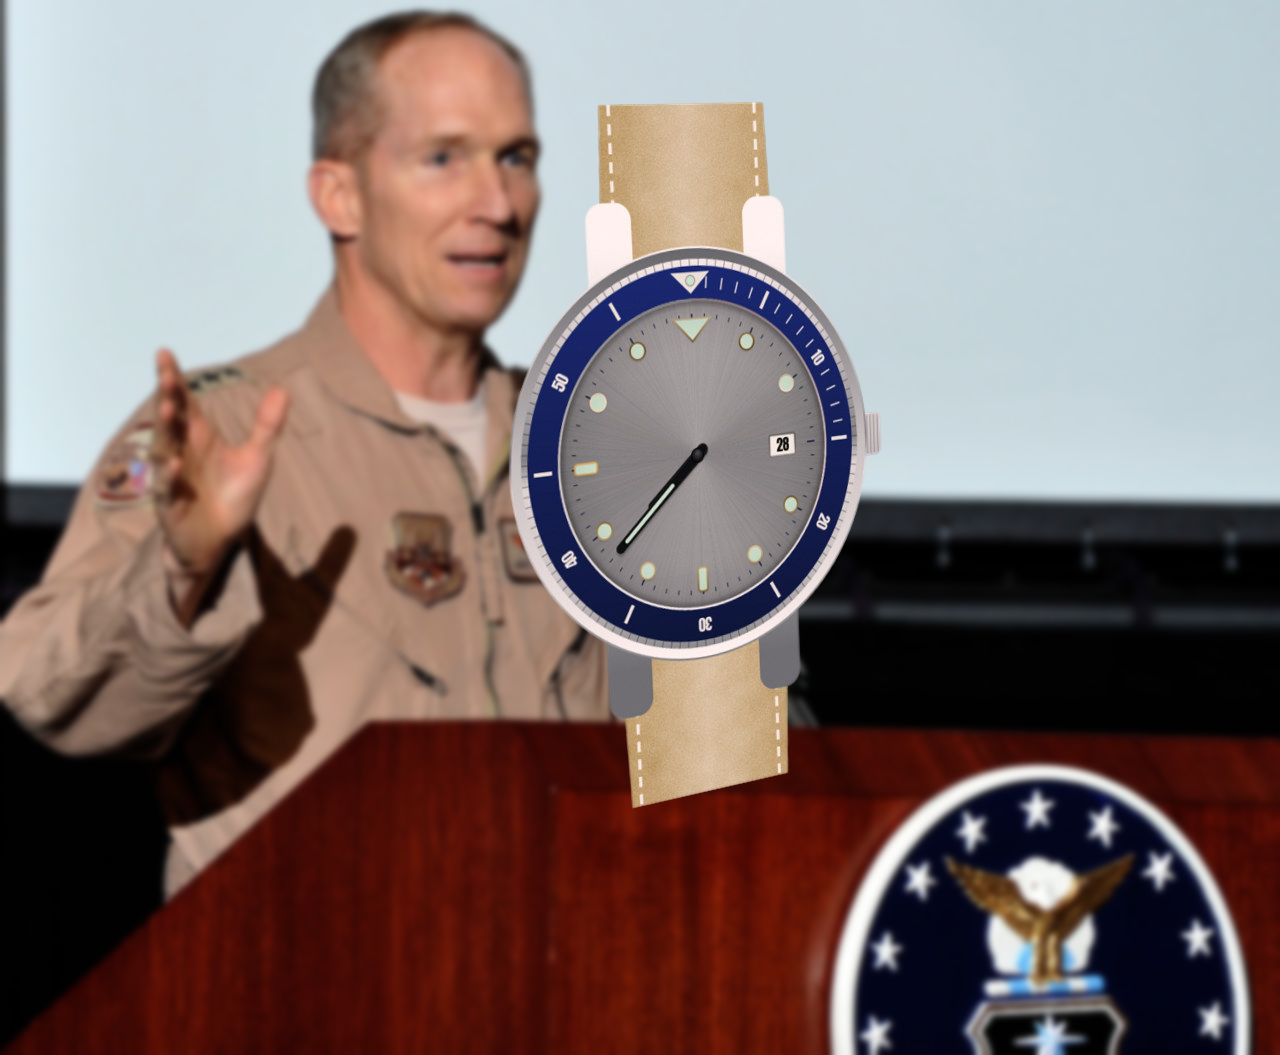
7:38
